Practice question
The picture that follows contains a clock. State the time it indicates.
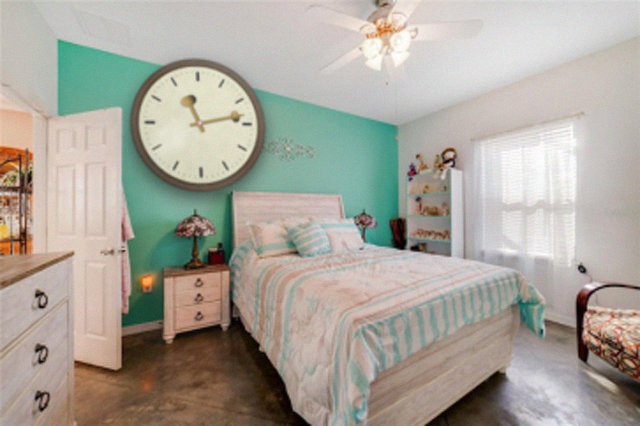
11:13
